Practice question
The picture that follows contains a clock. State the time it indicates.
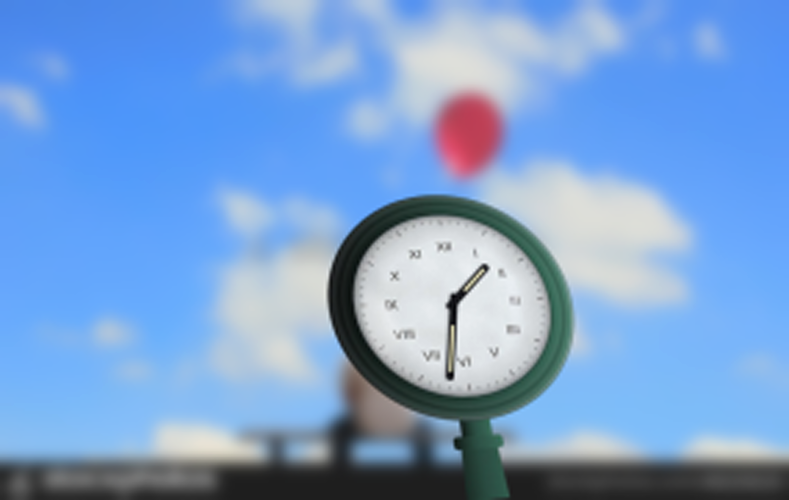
1:32
